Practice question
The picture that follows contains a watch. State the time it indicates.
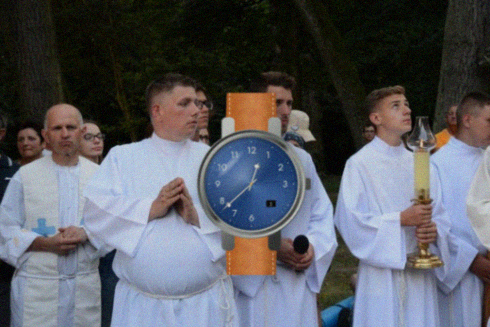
12:38
